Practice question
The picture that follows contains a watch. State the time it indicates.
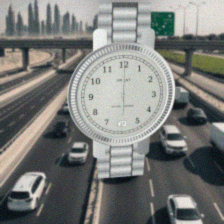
6:00
